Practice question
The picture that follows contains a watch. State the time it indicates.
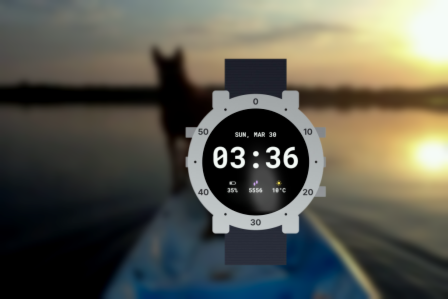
3:36
